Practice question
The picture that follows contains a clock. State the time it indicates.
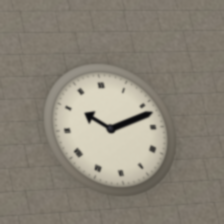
10:12
